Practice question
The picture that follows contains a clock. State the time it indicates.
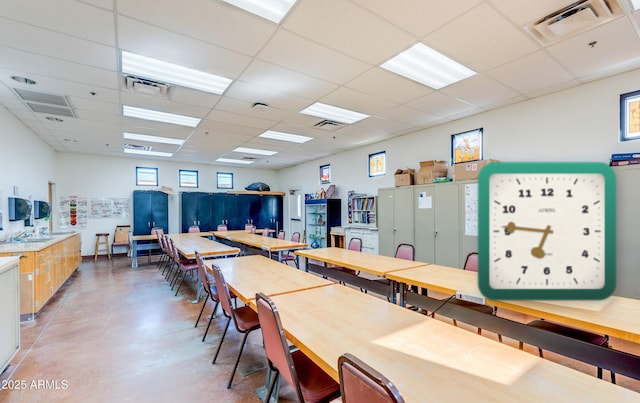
6:46
